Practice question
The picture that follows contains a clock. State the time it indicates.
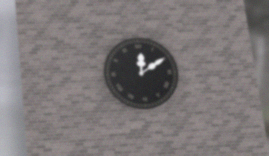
12:10
